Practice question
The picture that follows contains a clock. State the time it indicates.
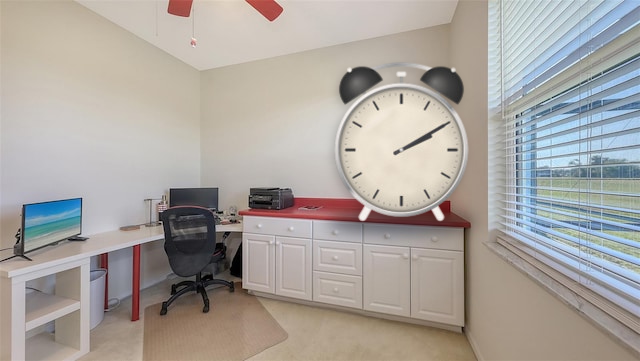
2:10
